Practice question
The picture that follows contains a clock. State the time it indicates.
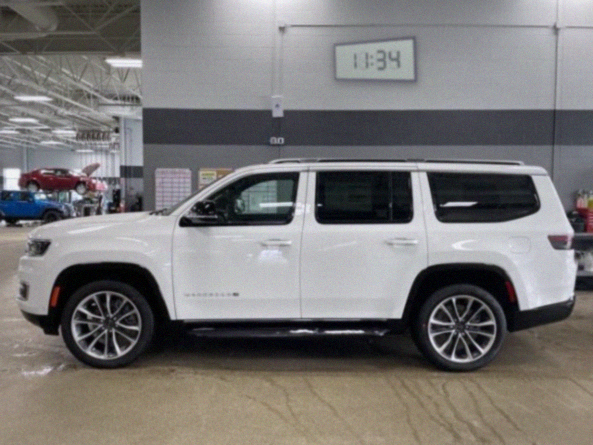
11:34
